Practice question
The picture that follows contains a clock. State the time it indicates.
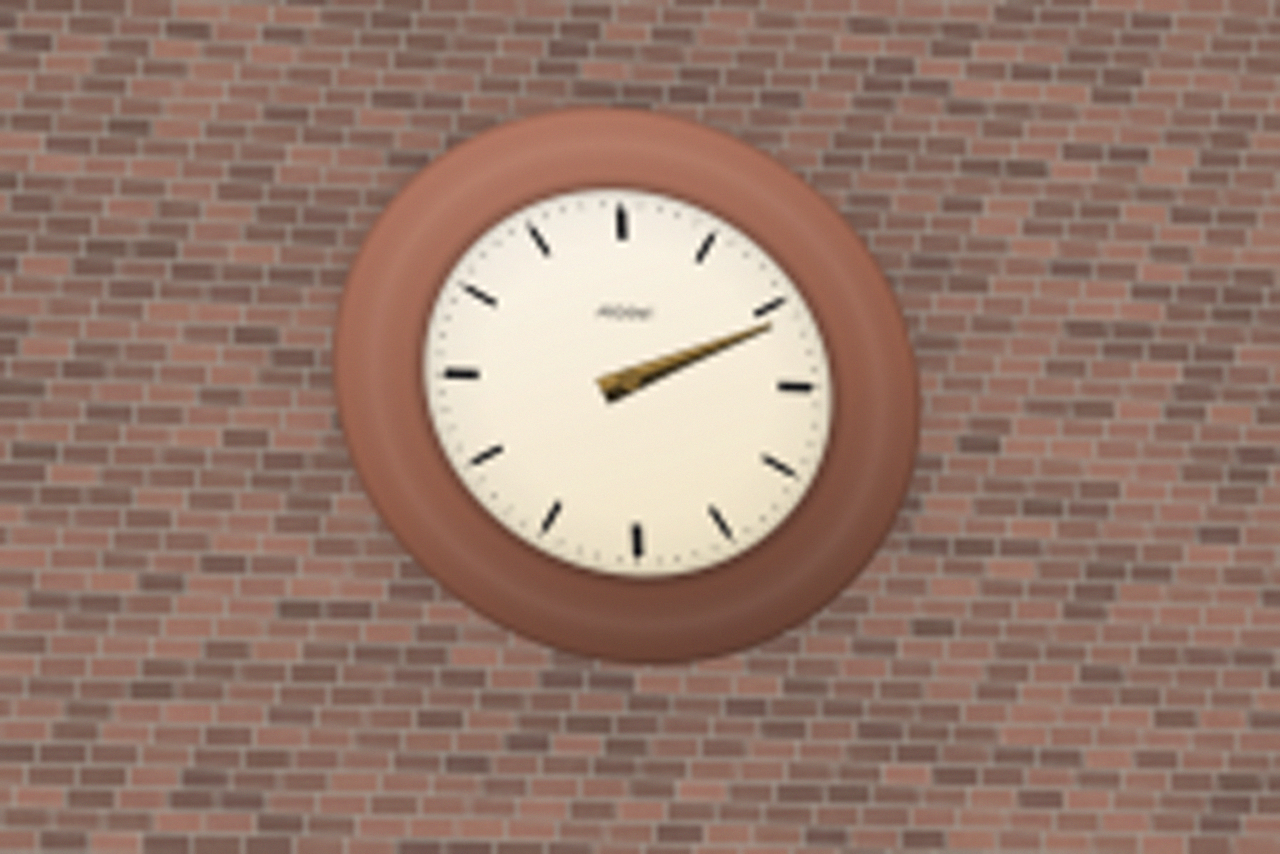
2:11
